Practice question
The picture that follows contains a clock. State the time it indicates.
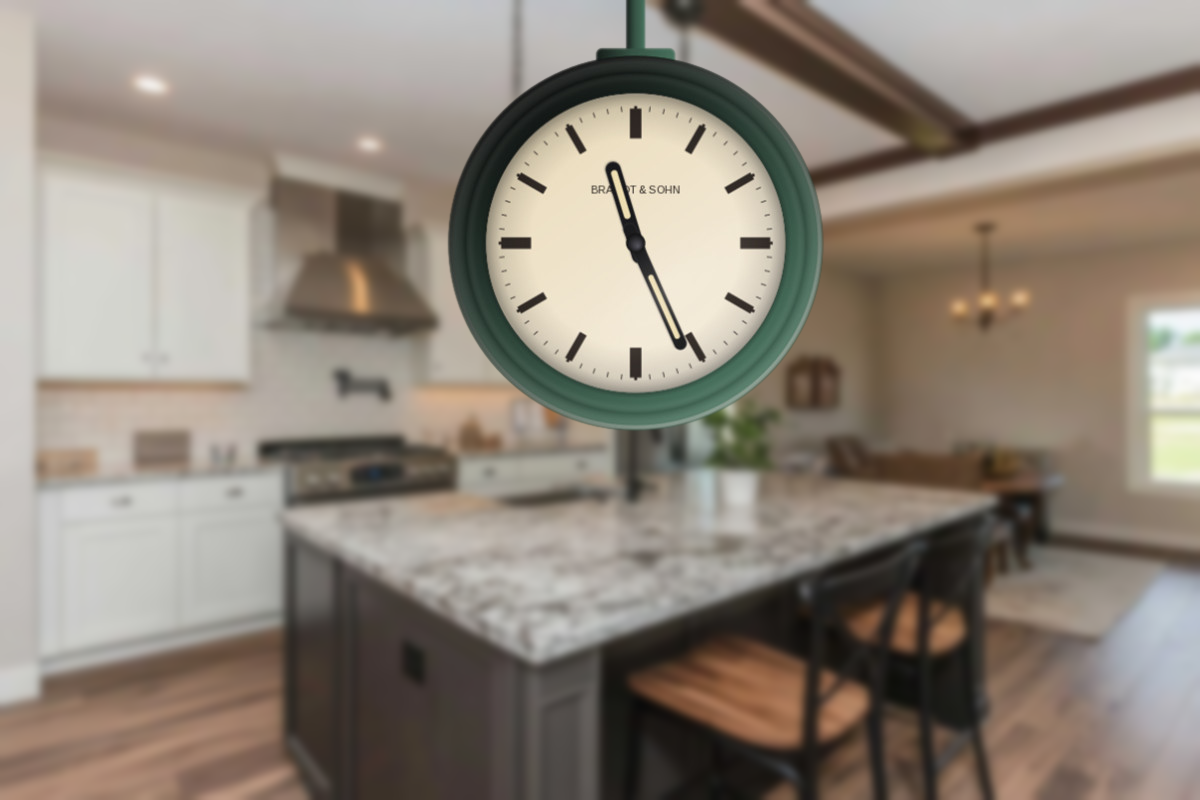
11:26
